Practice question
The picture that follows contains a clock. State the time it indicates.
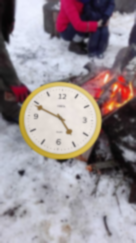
4:49
